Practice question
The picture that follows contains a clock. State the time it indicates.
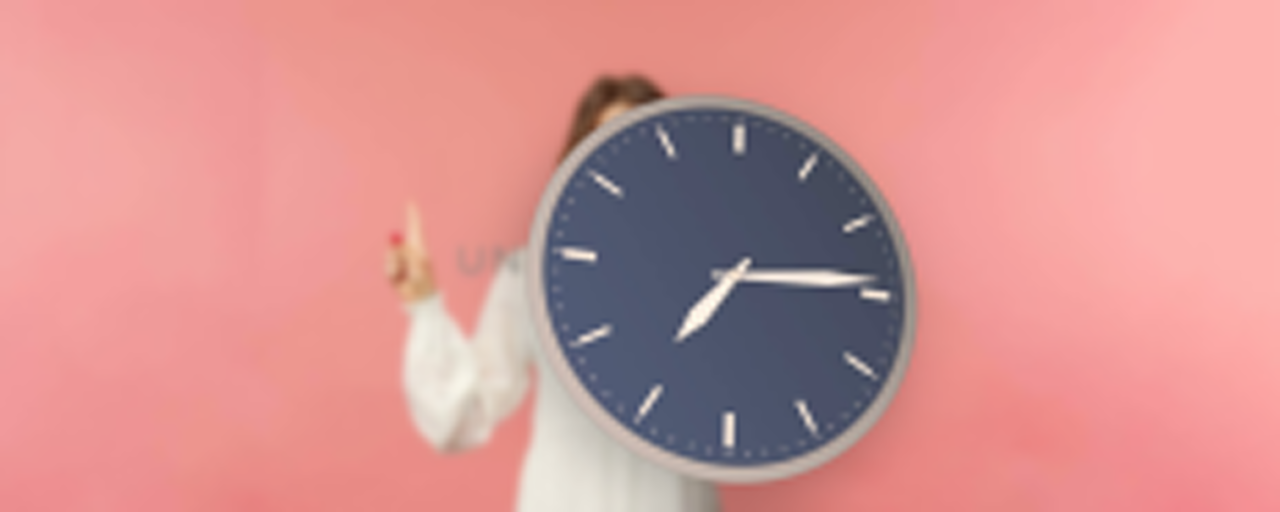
7:14
